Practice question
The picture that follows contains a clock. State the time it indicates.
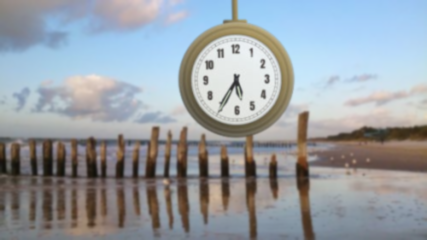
5:35
